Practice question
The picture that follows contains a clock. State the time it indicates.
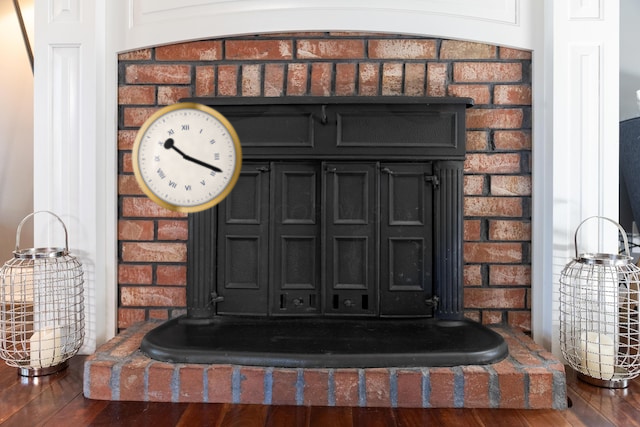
10:19
